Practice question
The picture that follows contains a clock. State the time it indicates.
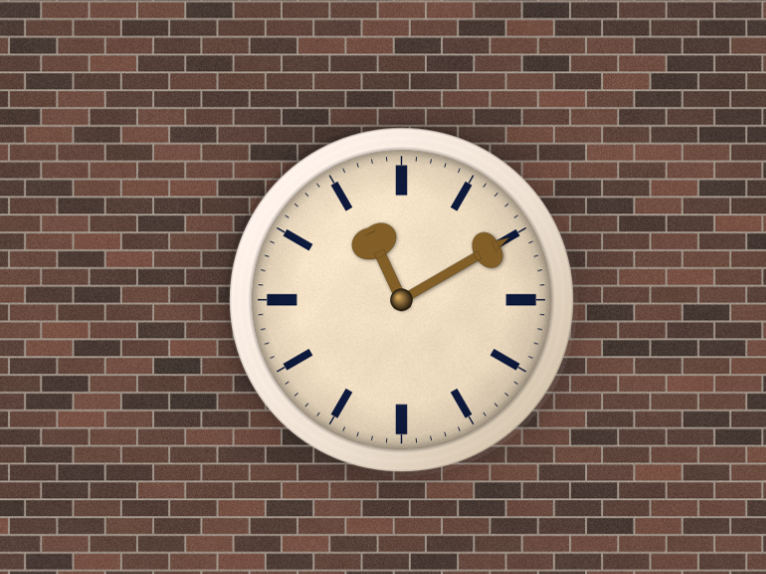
11:10
